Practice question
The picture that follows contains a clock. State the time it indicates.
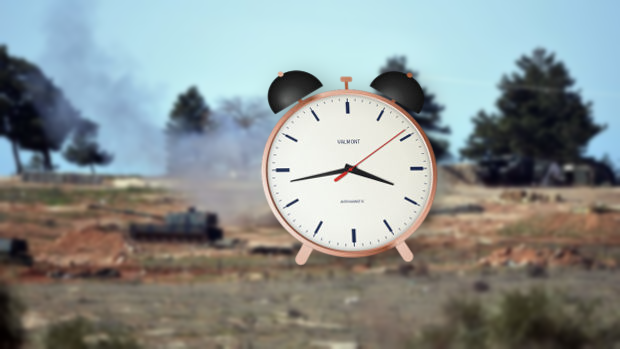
3:43:09
